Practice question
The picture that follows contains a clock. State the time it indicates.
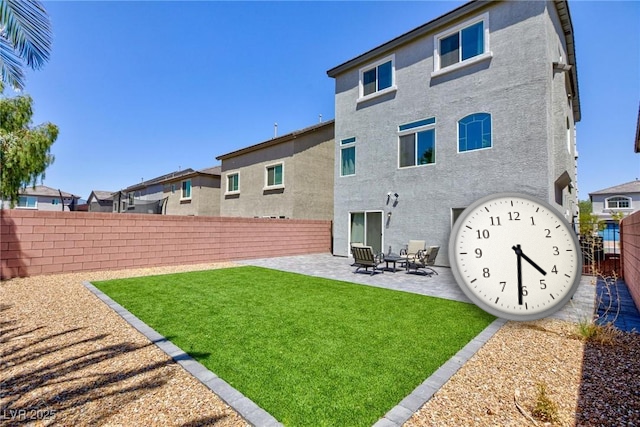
4:31
